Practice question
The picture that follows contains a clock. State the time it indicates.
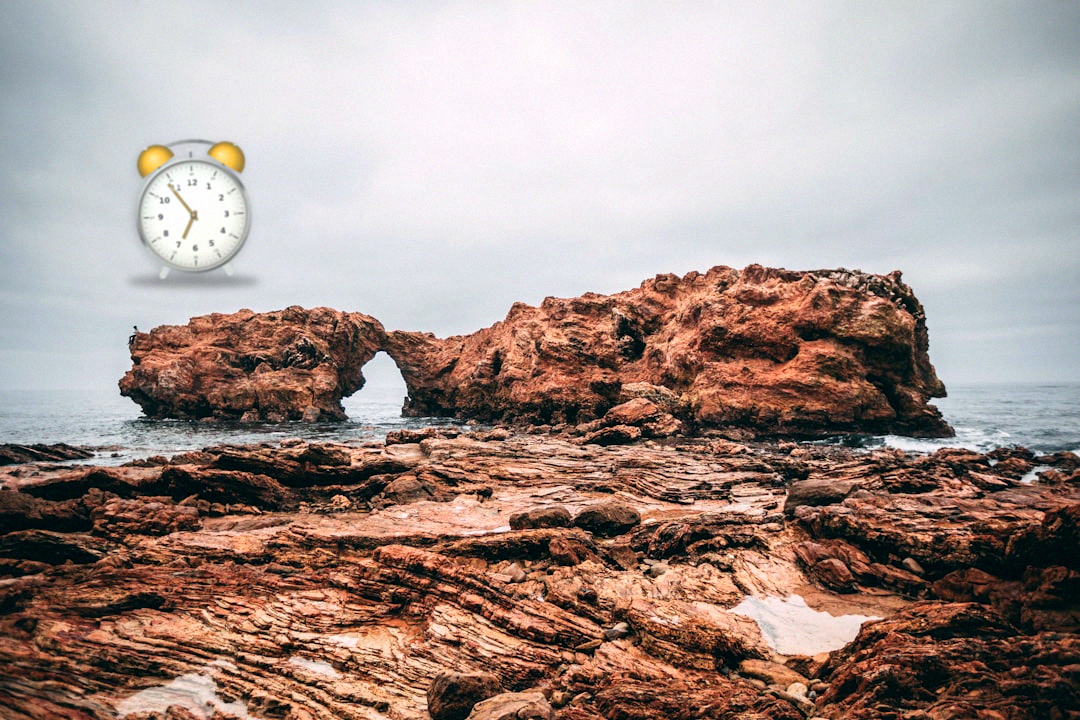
6:54
